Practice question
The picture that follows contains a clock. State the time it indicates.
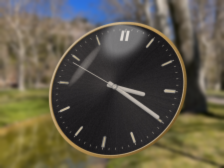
3:19:49
